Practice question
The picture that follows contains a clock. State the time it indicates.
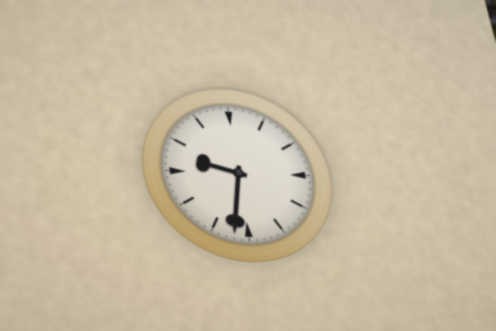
9:32
